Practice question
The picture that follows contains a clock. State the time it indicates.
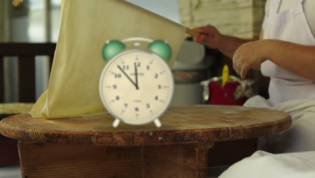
11:53
